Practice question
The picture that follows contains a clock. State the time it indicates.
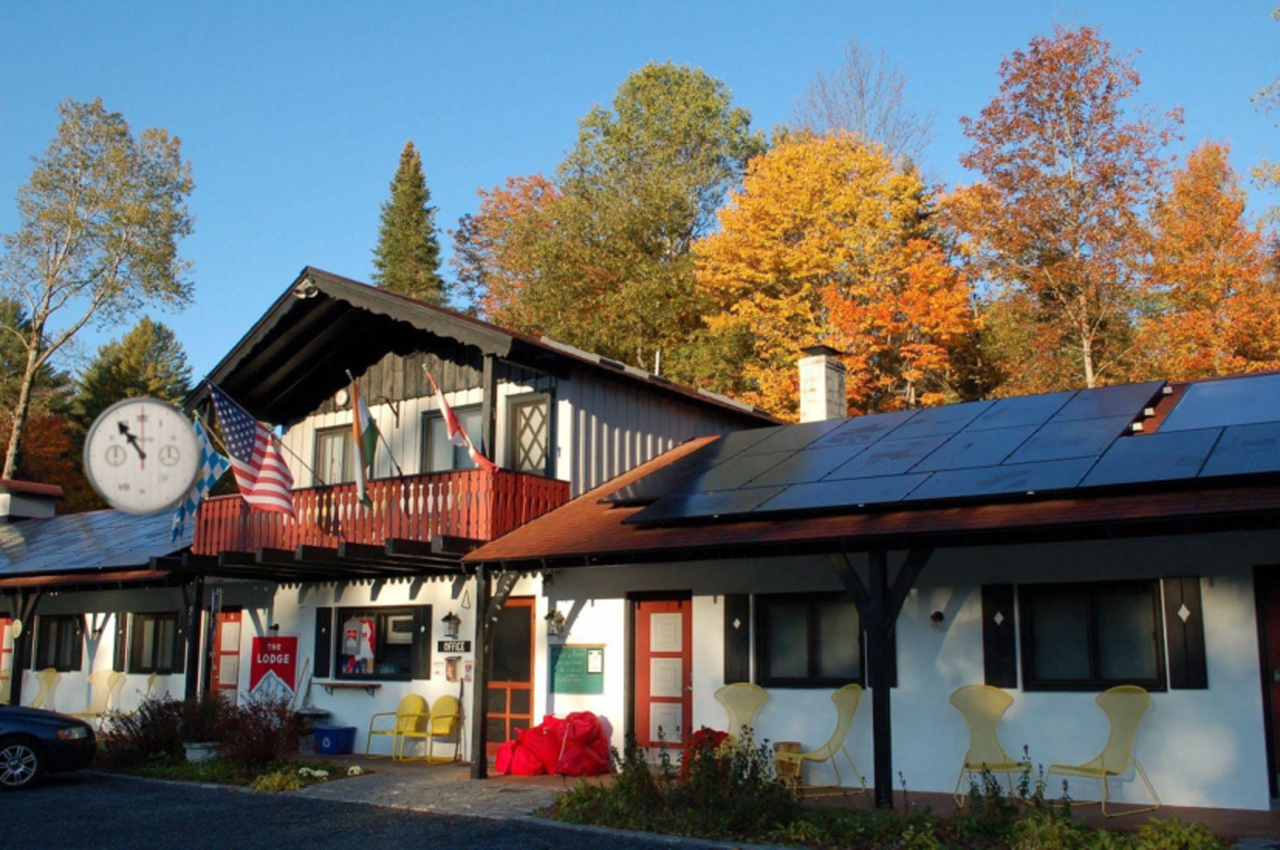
10:54
